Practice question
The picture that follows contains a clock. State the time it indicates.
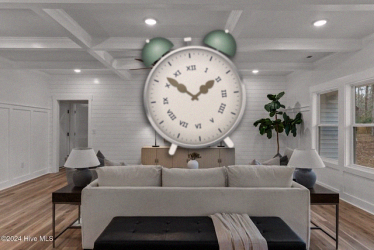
1:52
